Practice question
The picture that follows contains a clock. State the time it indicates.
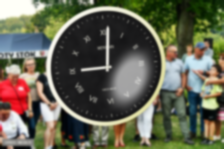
9:01
